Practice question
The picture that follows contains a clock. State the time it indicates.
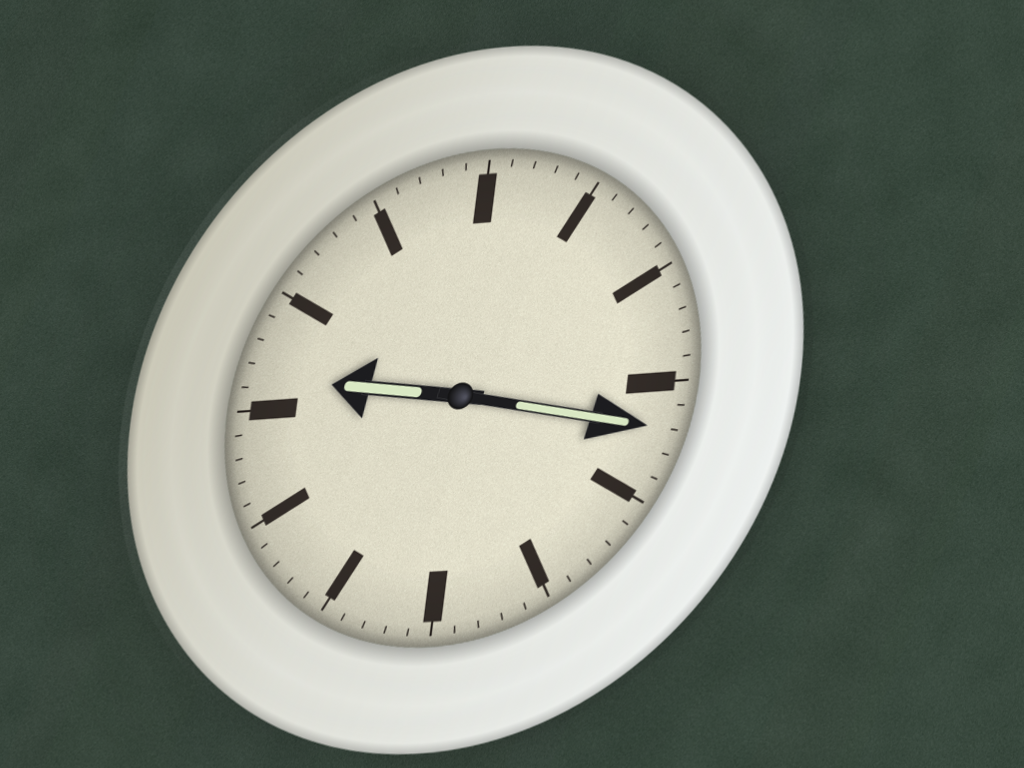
9:17
